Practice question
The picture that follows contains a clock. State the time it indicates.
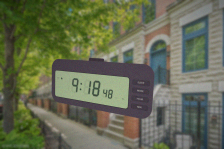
9:18:48
